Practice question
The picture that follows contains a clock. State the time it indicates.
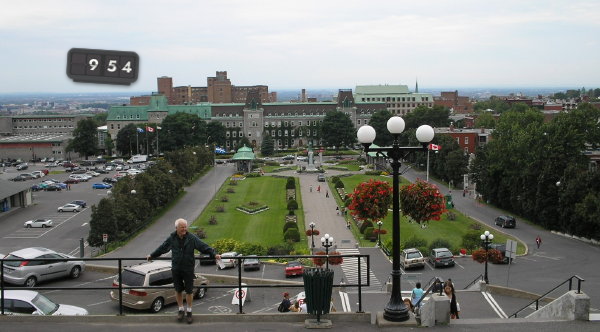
9:54
